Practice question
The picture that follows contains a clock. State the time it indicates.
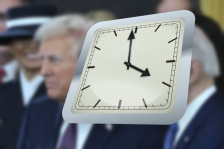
3:59
